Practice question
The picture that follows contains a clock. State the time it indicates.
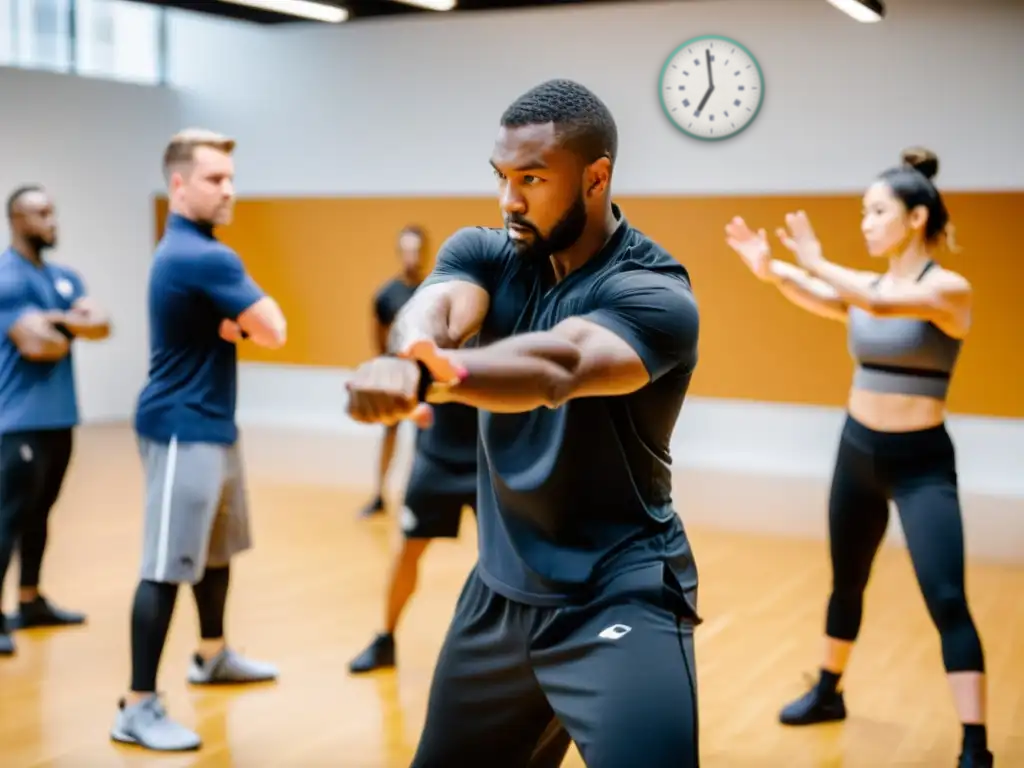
6:59
